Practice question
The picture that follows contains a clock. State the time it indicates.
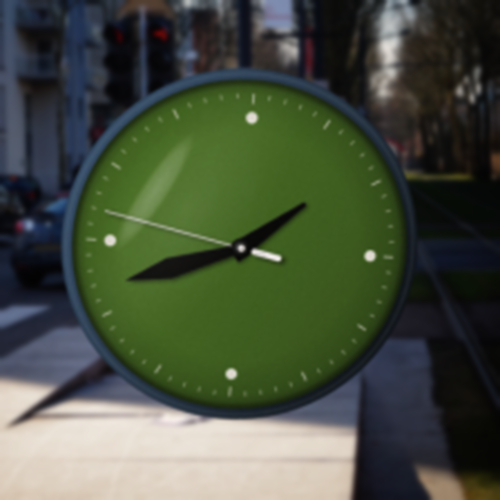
1:41:47
